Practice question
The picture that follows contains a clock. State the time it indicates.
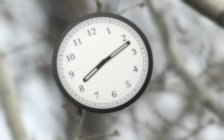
8:12
